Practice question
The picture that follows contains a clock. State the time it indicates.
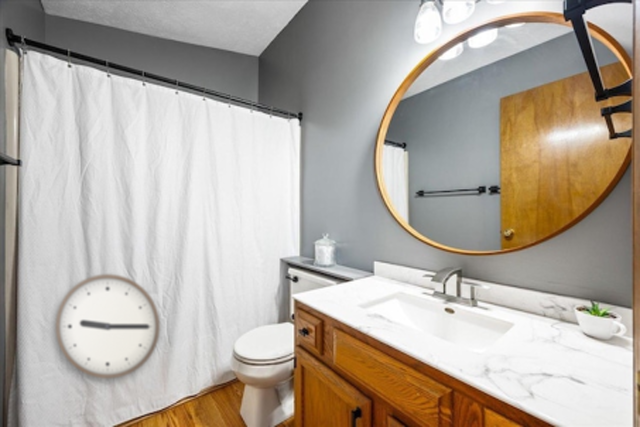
9:15
